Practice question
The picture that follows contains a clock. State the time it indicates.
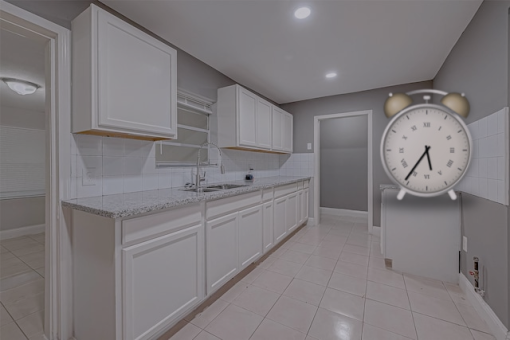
5:36
